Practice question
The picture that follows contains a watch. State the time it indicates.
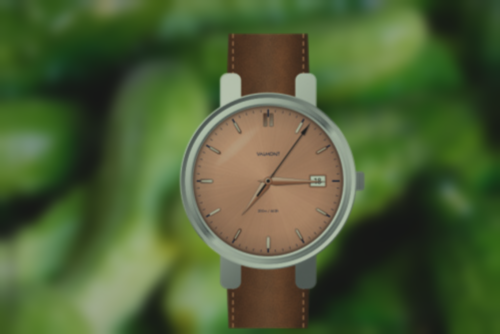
7:15:06
